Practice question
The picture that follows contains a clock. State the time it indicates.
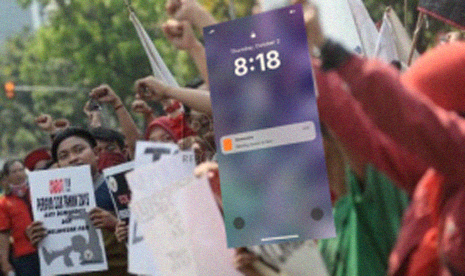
8:18
